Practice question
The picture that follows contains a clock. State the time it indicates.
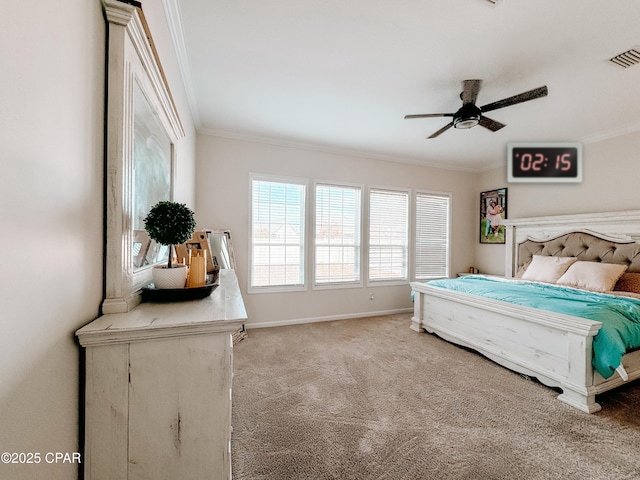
2:15
